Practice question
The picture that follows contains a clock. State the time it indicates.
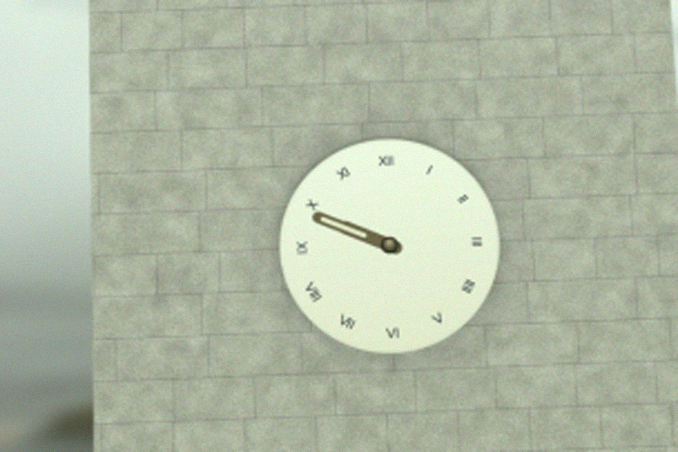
9:49
